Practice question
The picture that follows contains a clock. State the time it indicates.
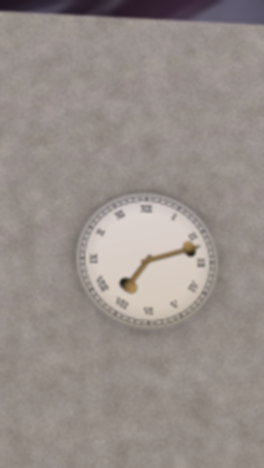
7:12
